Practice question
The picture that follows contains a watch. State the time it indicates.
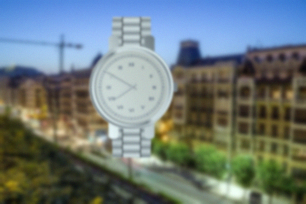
7:50
